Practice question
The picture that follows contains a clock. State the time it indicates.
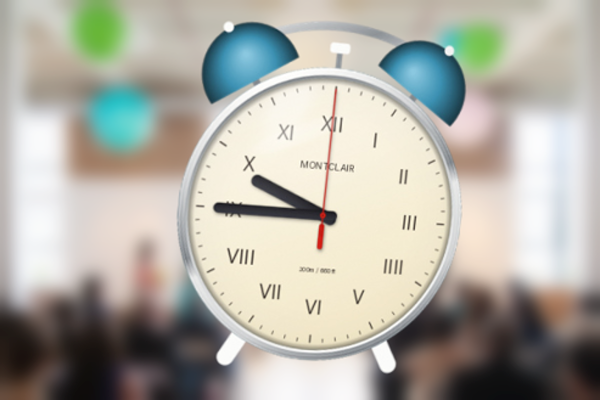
9:45:00
